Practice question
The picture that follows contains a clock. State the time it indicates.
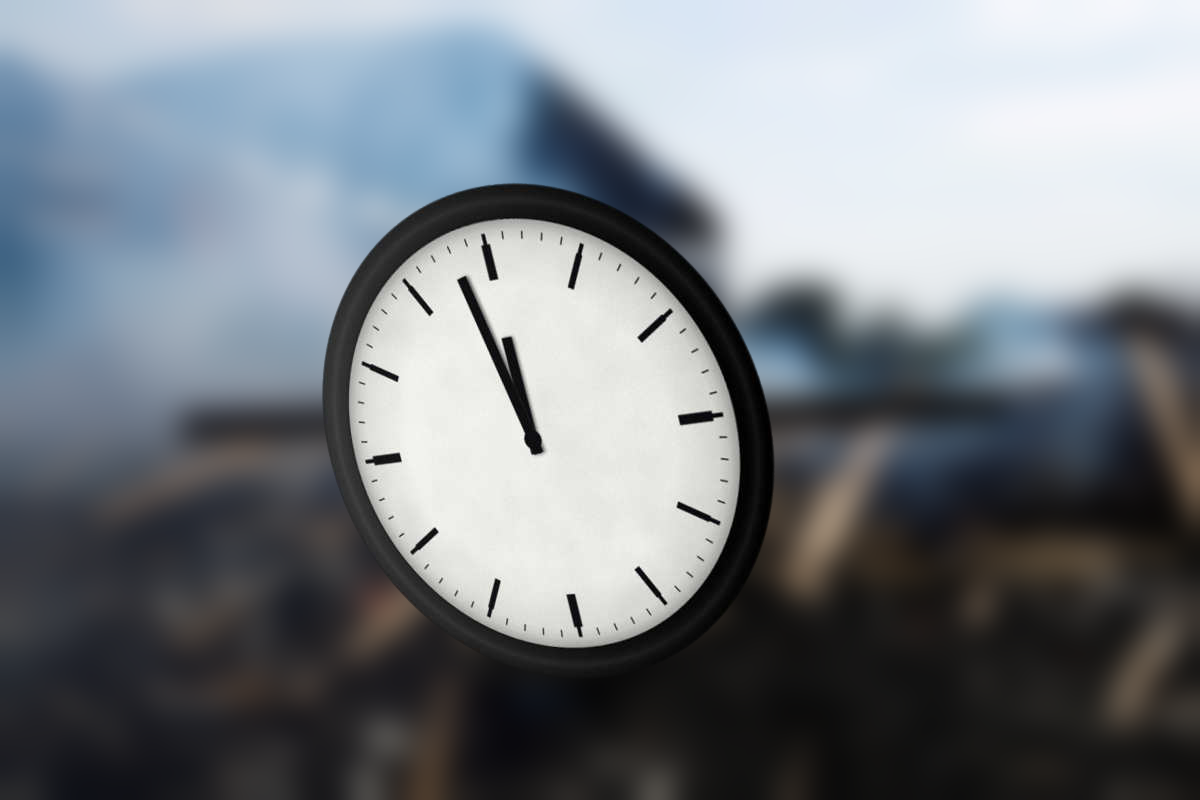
11:58
